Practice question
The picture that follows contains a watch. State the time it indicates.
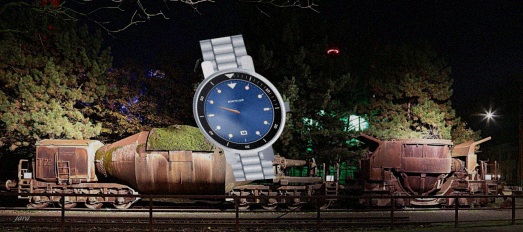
9:49
